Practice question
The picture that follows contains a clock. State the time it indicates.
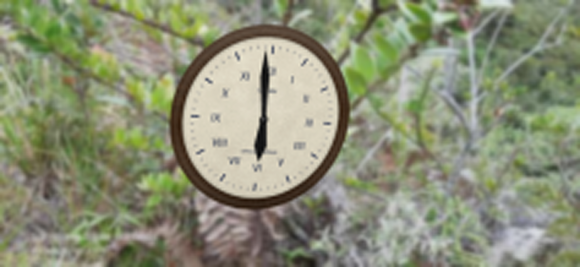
5:59
